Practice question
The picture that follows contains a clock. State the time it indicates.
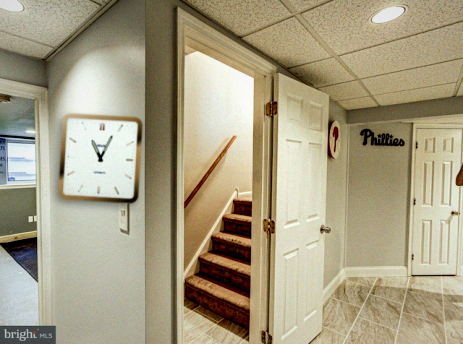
11:04
